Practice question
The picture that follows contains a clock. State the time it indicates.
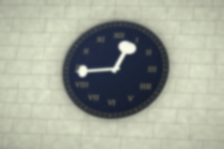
12:44
